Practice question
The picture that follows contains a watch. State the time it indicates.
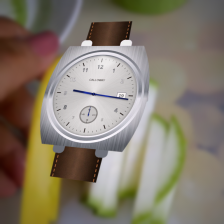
9:16
